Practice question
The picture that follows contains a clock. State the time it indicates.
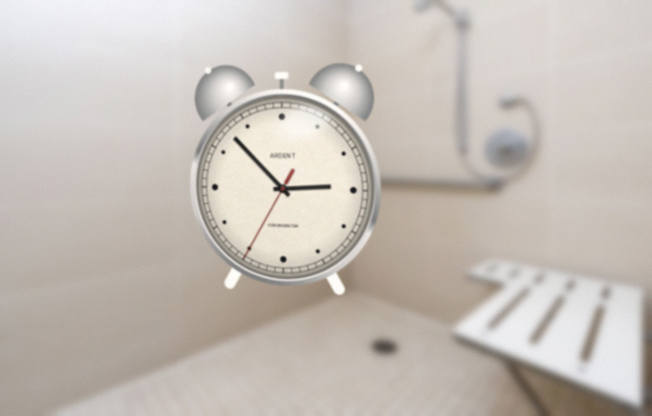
2:52:35
